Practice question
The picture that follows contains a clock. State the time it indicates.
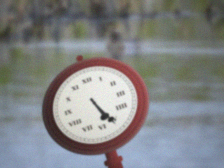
5:26
